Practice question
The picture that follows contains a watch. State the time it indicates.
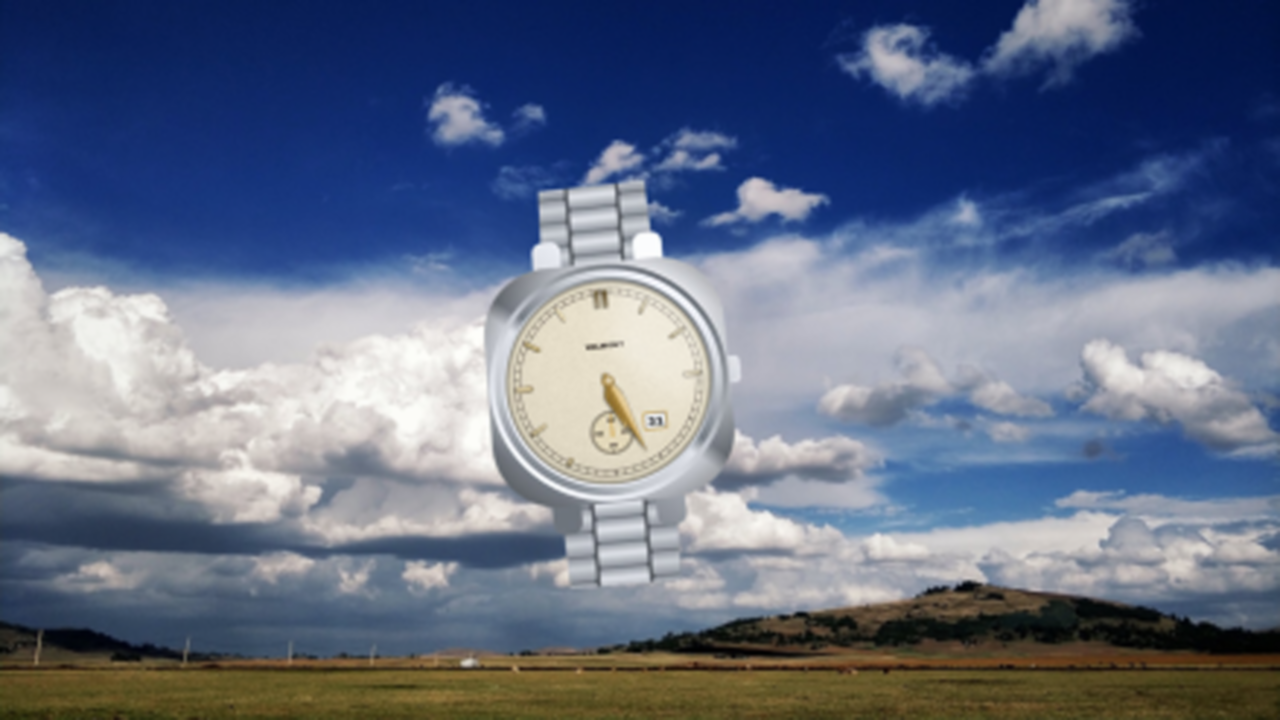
5:26
